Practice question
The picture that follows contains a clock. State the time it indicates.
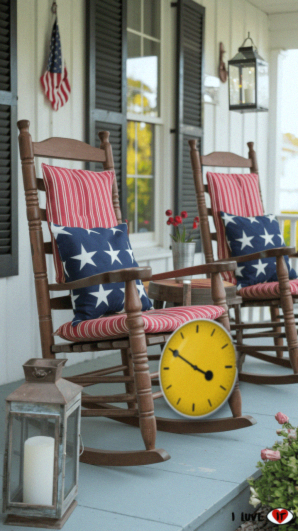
3:50
